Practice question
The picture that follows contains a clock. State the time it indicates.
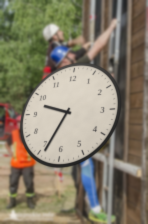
9:34
